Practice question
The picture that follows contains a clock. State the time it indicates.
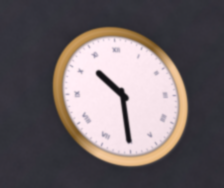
10:30
